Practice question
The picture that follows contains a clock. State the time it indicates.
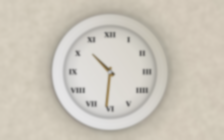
10:31
